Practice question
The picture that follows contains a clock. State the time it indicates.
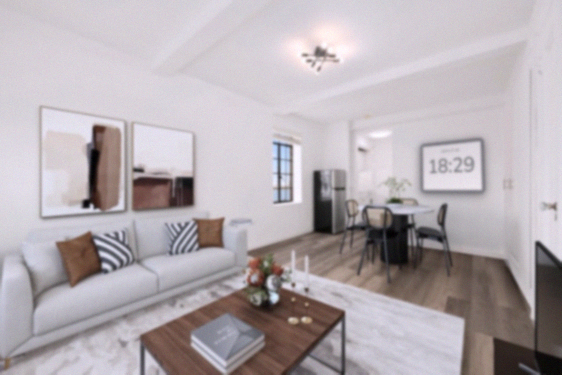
18:29
